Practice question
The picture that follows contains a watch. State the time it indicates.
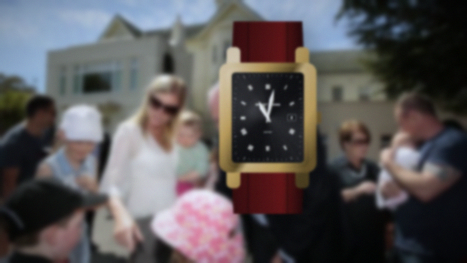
11:02
